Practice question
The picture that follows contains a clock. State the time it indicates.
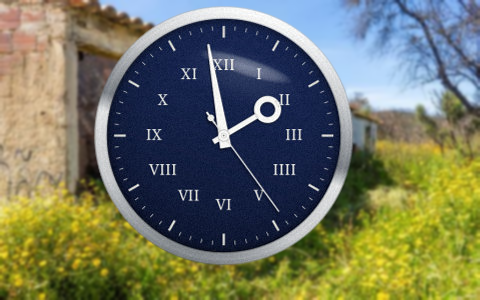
1:58:24
